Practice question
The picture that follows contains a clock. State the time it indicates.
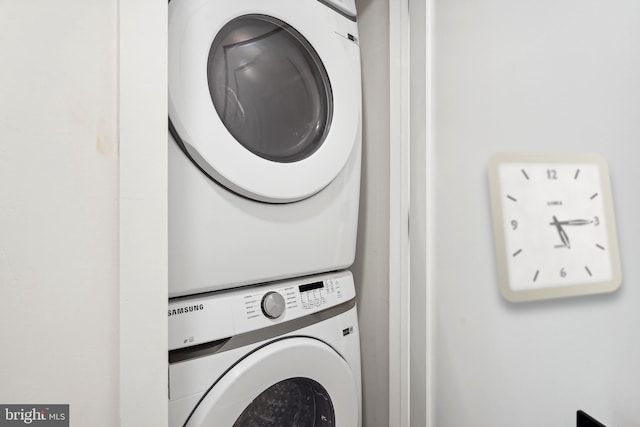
5:15
